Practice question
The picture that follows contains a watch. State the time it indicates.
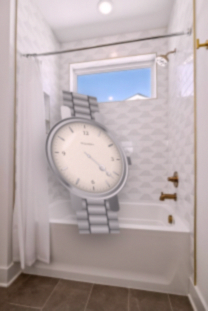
4:22
